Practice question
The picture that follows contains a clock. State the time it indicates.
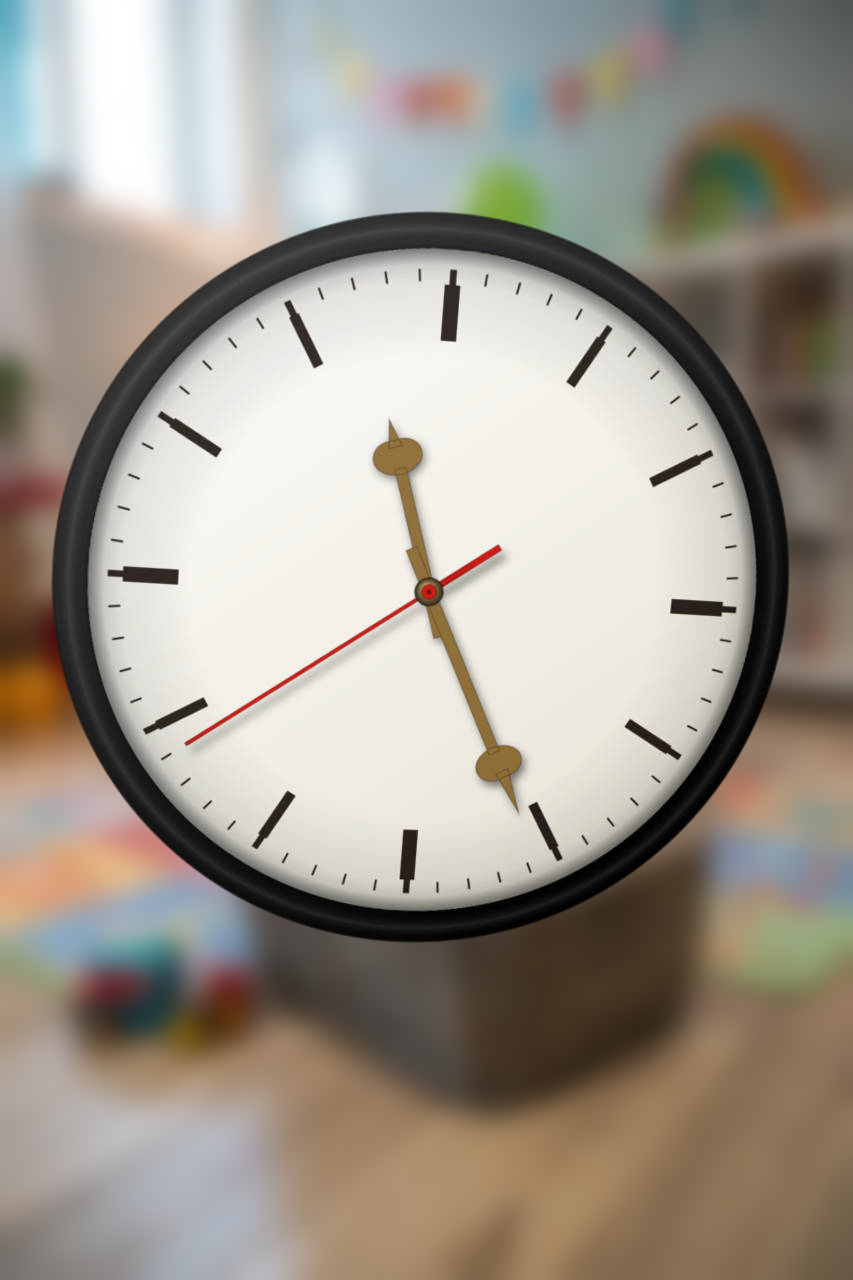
11:25:39
